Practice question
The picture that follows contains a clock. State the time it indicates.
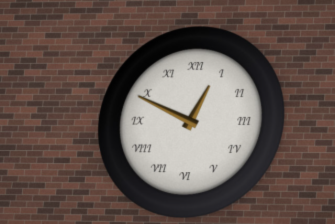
12:49
